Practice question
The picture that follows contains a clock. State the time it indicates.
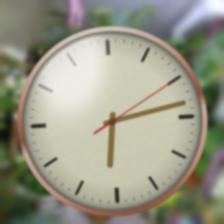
6:13:10
